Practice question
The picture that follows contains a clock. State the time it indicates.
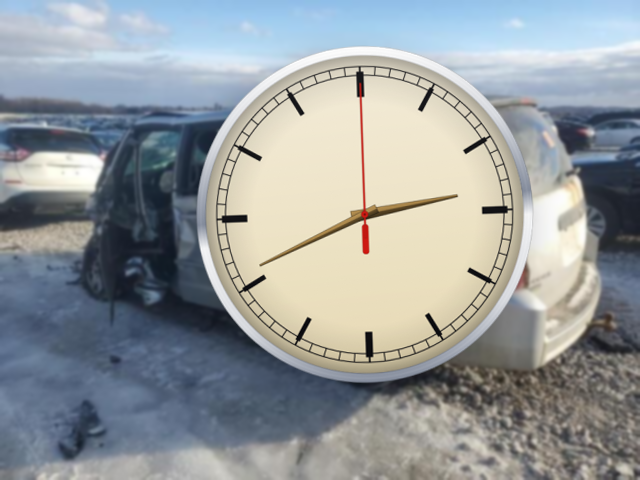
2:41:00
